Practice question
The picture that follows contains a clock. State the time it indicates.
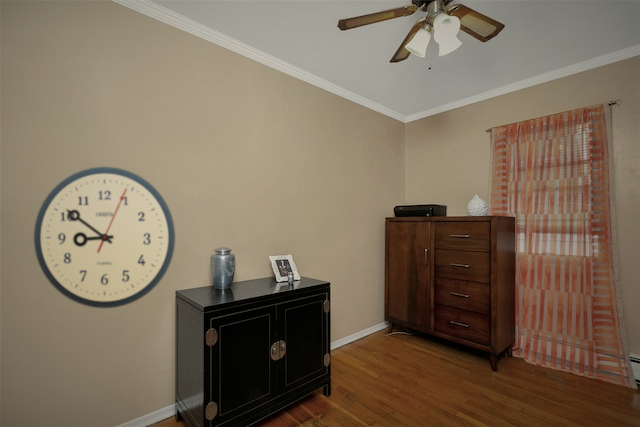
8:51:04
